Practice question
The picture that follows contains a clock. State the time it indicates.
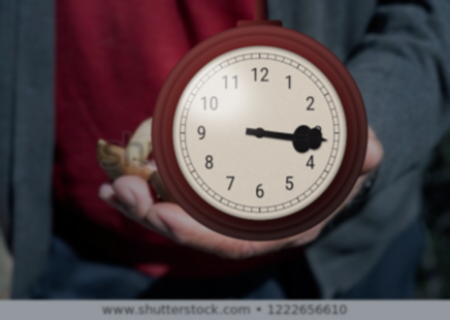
3:16
